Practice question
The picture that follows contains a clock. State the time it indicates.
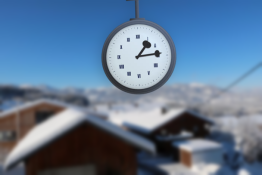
1:14
